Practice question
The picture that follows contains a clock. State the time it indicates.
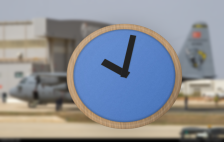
10:02
